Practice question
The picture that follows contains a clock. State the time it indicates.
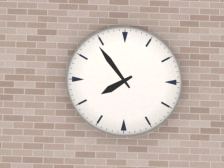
7:54
